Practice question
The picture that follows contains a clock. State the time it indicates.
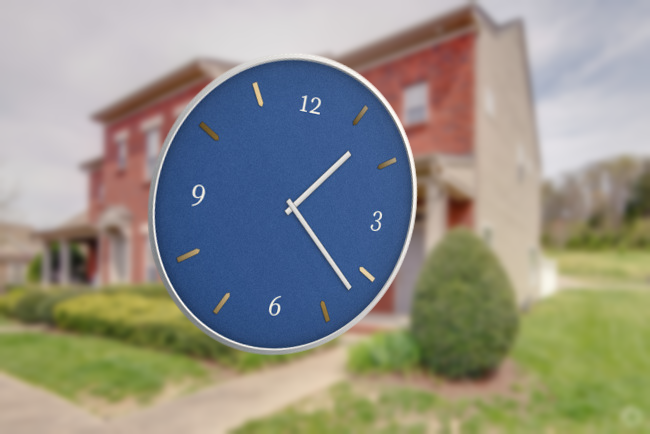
1:22
